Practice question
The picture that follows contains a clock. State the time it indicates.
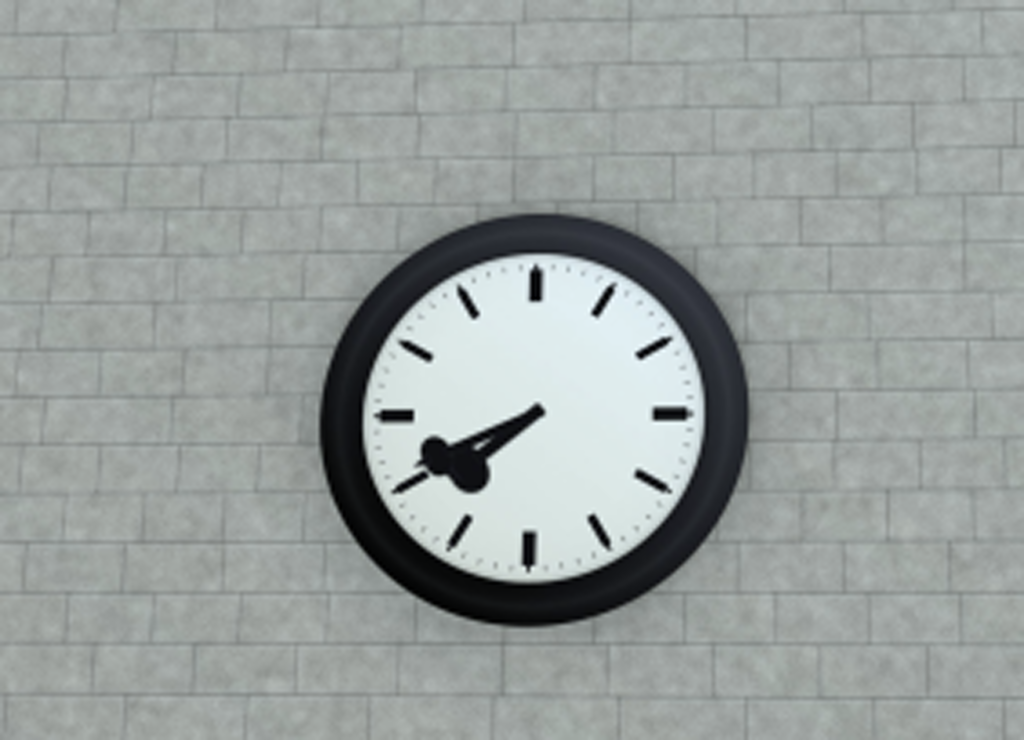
7:41
